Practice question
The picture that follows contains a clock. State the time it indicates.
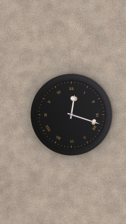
12:18
